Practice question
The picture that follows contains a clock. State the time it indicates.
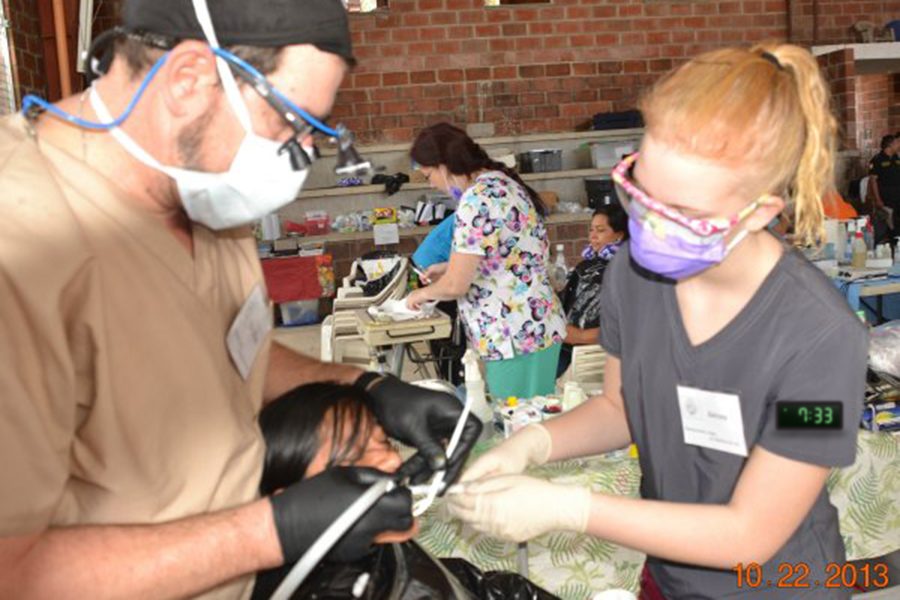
7:33
